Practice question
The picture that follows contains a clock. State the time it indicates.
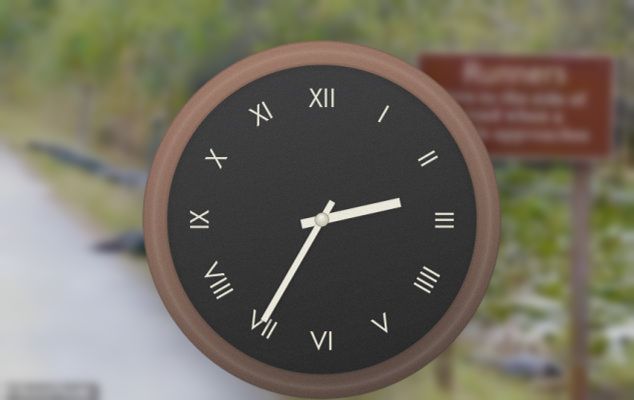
2:35
